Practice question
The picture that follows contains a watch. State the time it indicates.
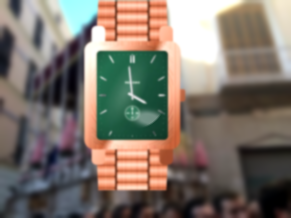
3:59
